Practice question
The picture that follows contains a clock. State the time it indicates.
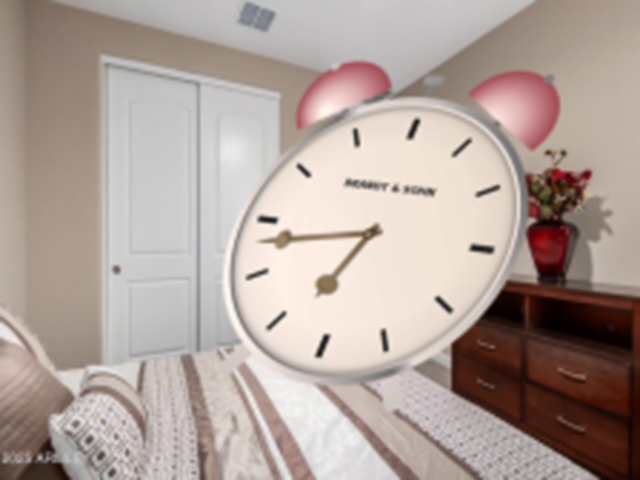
6:43
